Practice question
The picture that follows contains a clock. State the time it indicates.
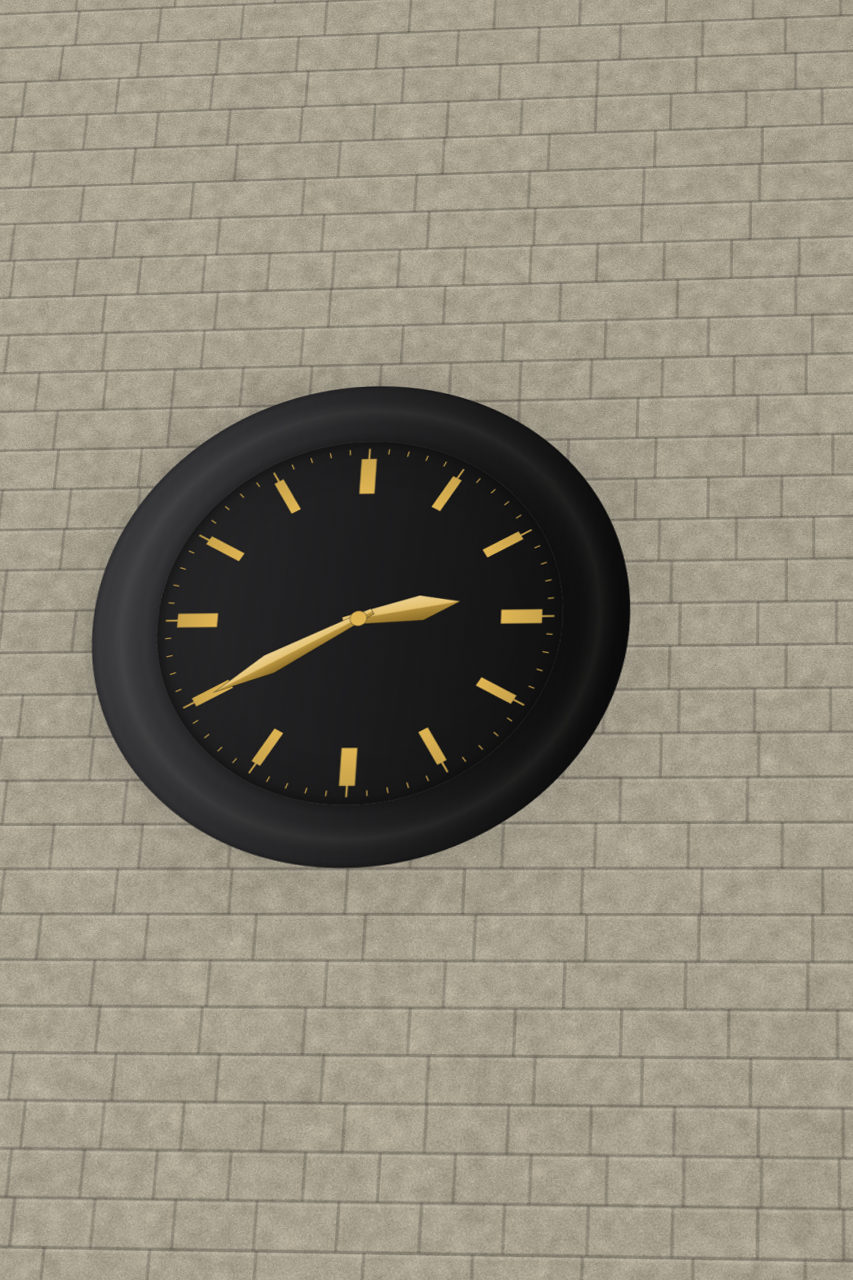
2:40
